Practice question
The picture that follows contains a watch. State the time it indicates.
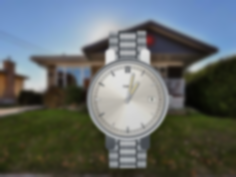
1:02
